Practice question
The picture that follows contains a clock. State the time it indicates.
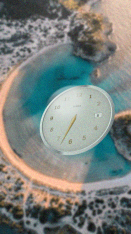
6:33
